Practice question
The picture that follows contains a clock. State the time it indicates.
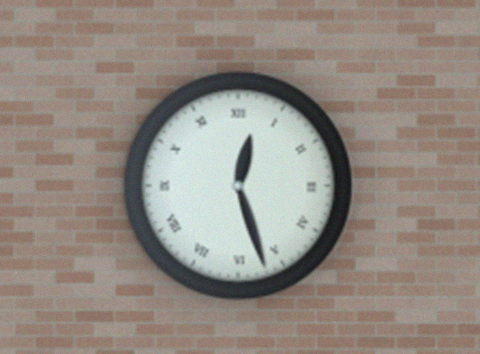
12:27
